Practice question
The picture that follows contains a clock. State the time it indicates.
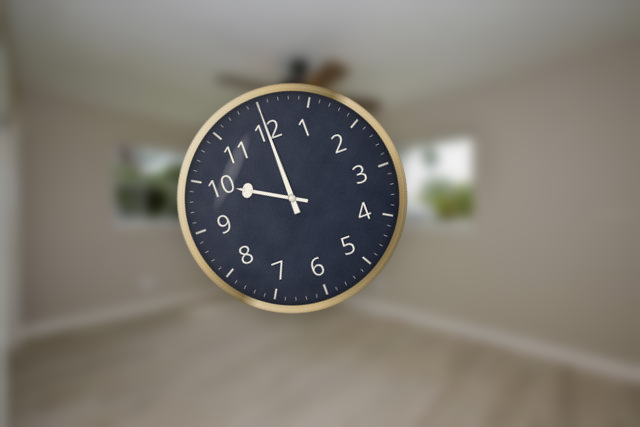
10:00
